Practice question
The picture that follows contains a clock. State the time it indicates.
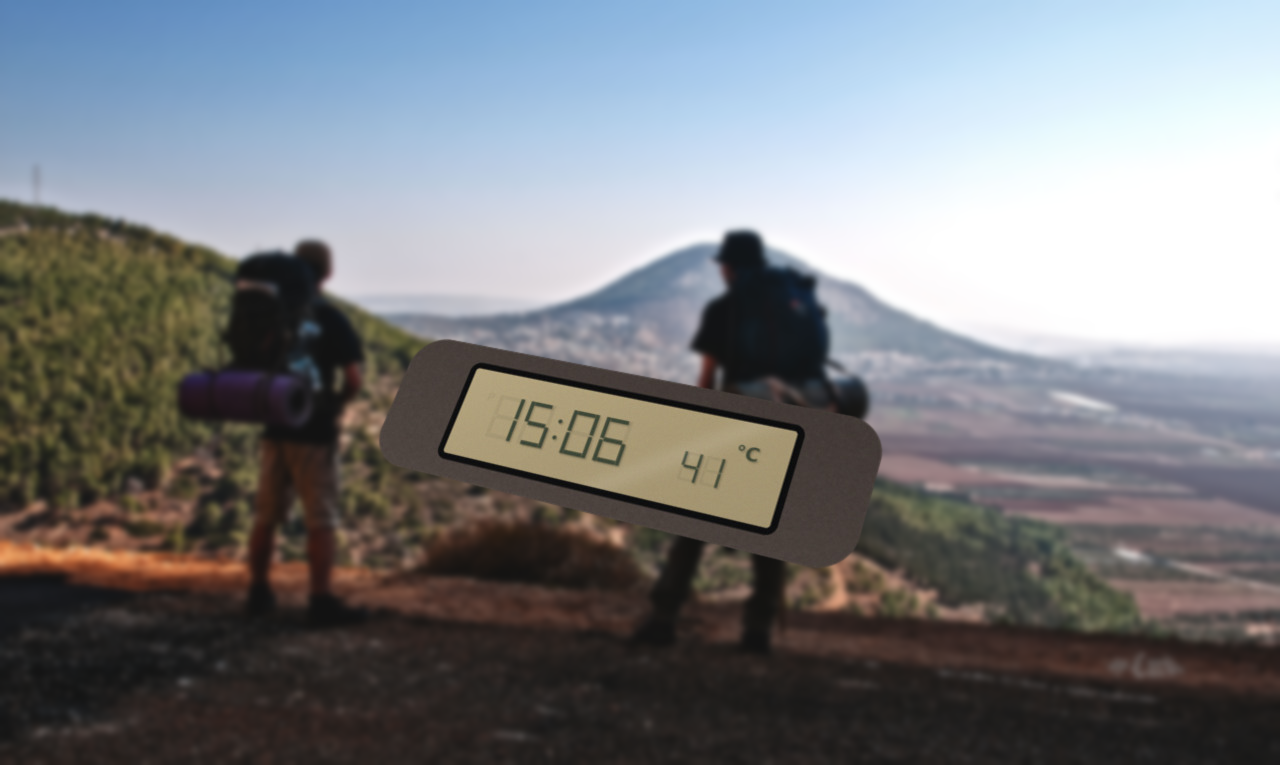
15:06
